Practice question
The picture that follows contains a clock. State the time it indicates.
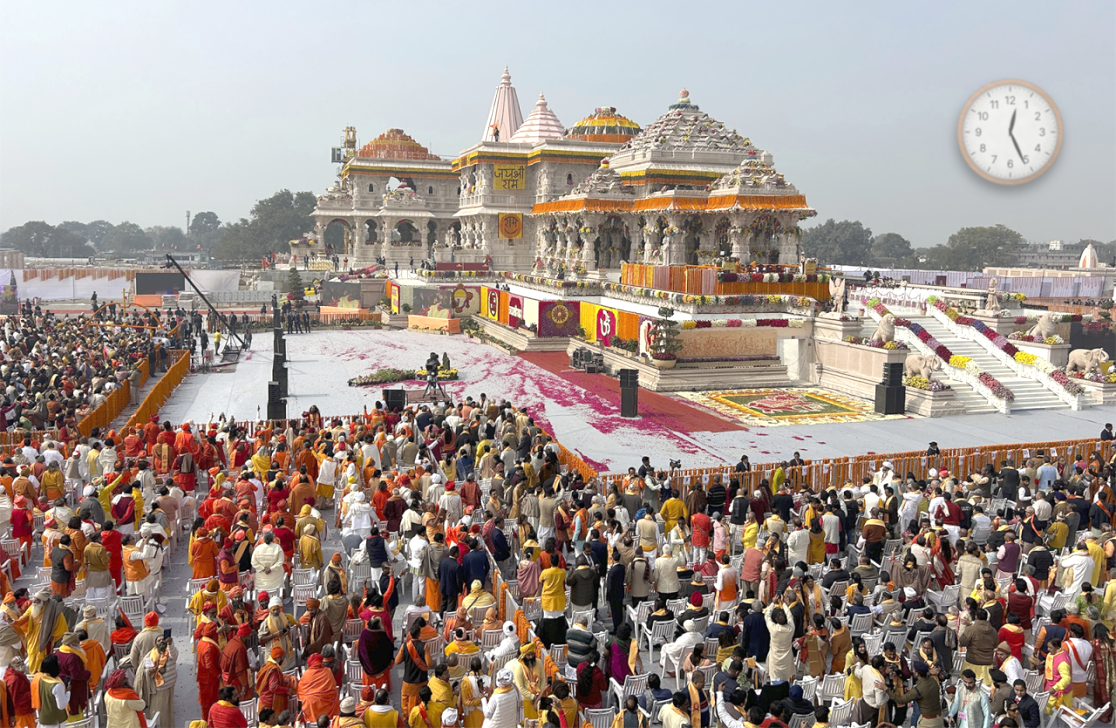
12:26
